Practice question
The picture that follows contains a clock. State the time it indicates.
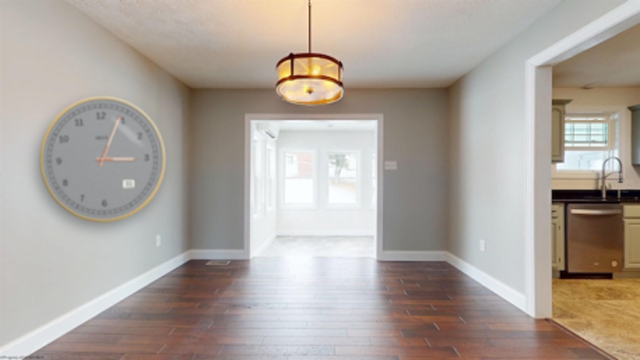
3:04
